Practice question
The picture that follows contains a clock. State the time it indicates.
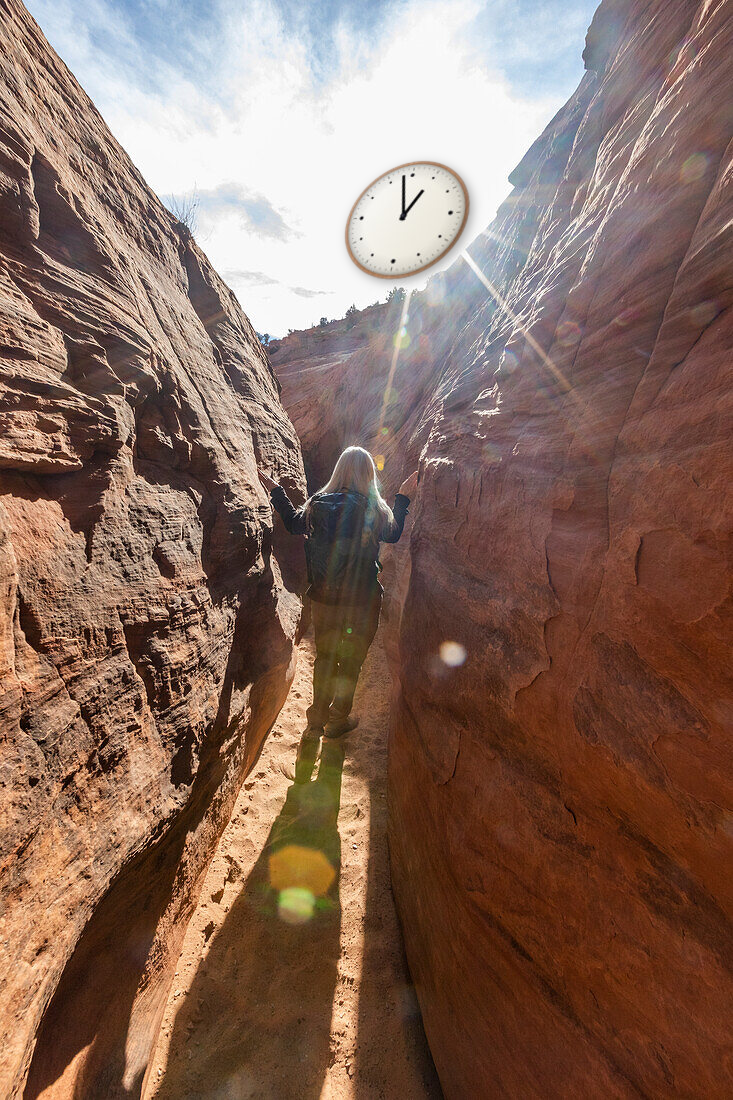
12:58
